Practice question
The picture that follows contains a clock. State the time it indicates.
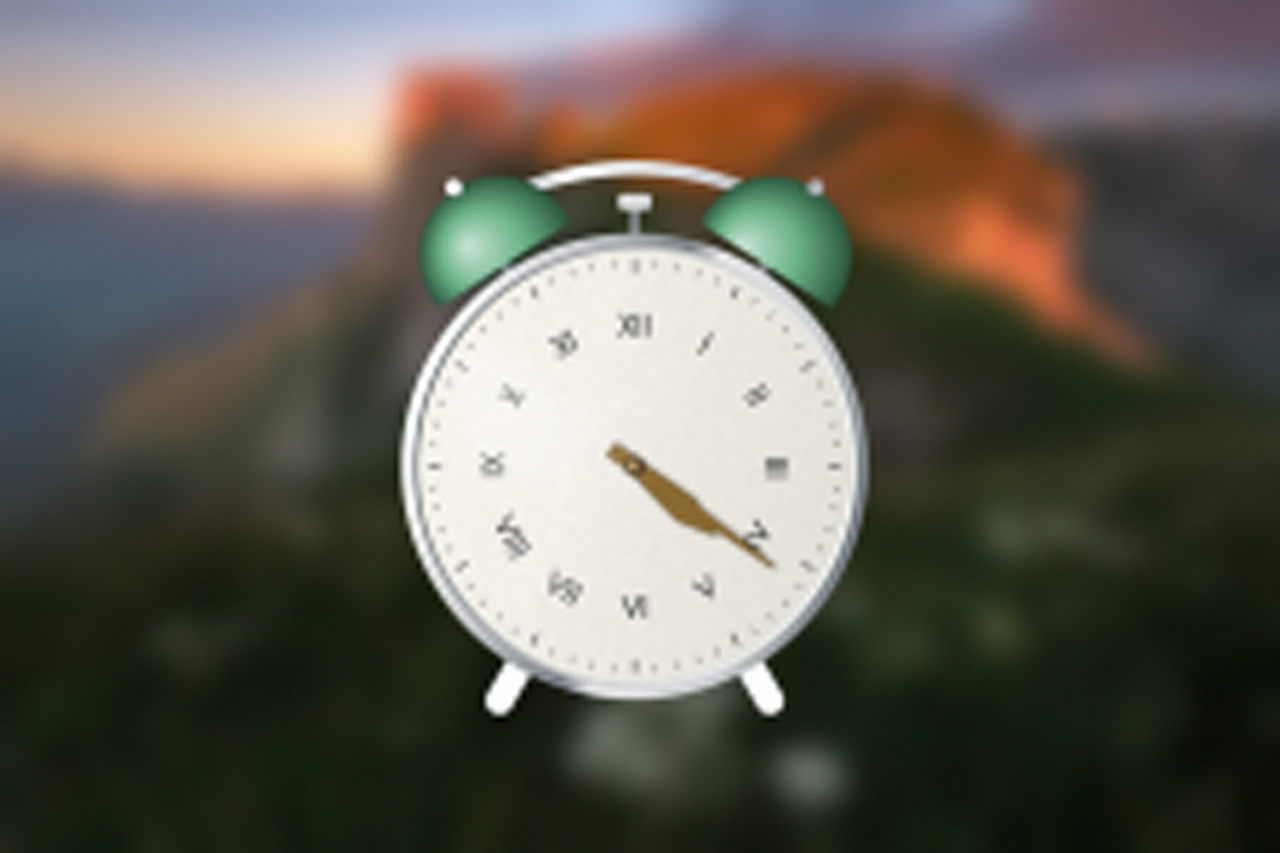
4:21
